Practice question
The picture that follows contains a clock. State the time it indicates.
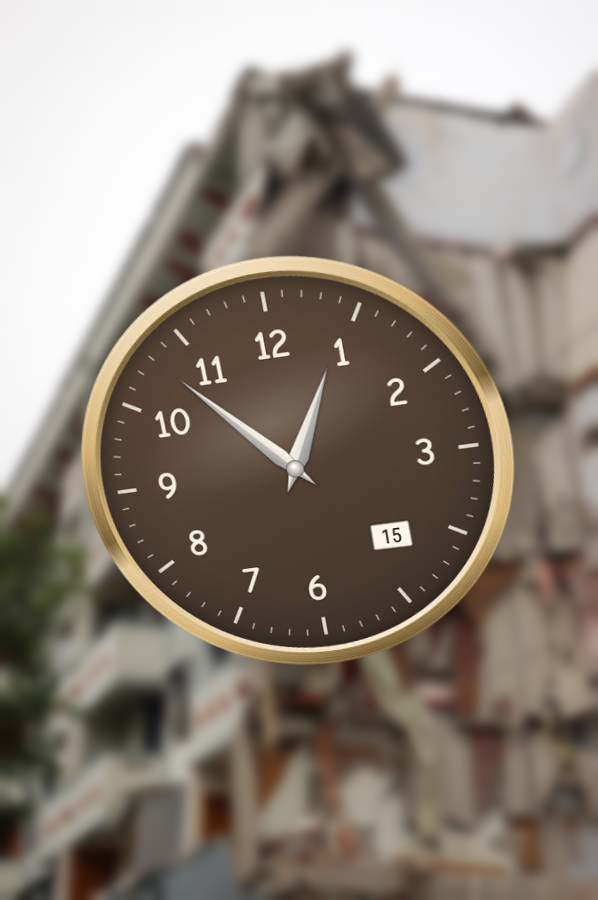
12:53
